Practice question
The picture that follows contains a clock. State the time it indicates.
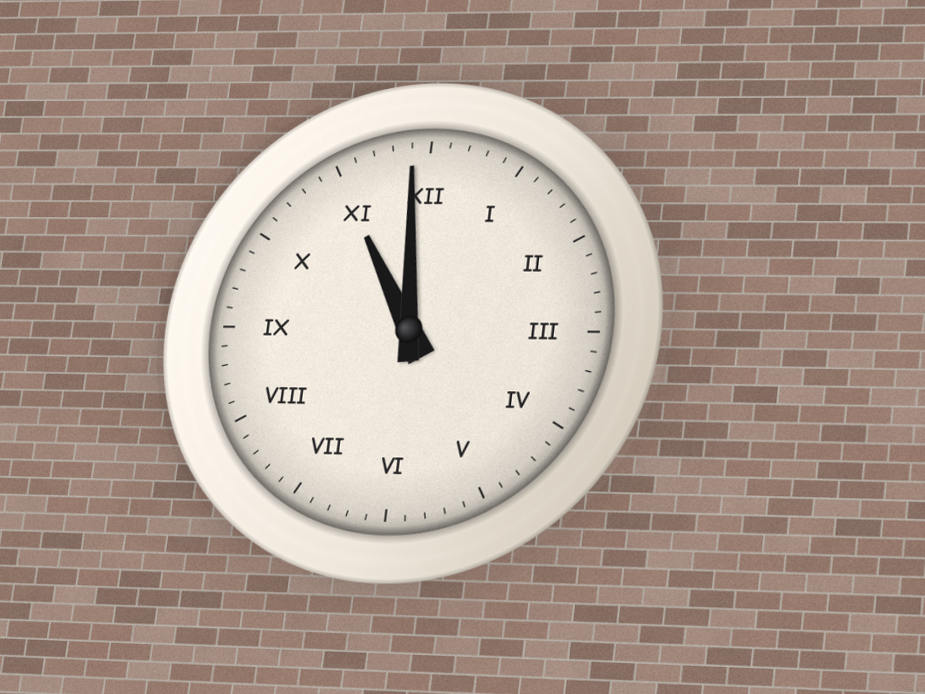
10:59
